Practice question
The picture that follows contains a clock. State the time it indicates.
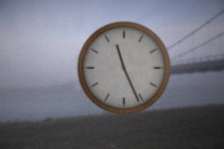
11:26
